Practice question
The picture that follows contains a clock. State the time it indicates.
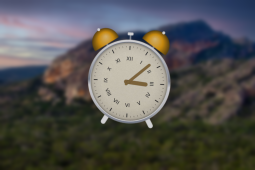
3:08
